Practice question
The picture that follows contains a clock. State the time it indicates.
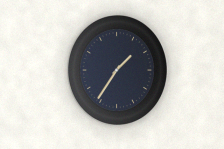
1:36
